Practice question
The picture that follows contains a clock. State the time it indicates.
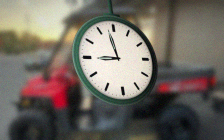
8:58
